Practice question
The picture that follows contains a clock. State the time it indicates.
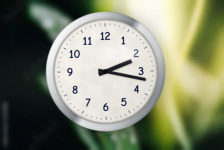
2:17
